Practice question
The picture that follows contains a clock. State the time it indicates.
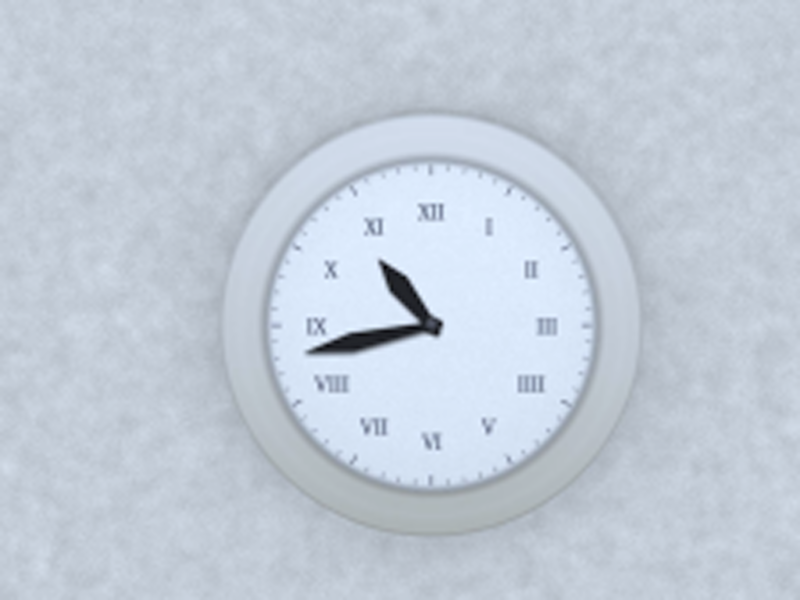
10:43
